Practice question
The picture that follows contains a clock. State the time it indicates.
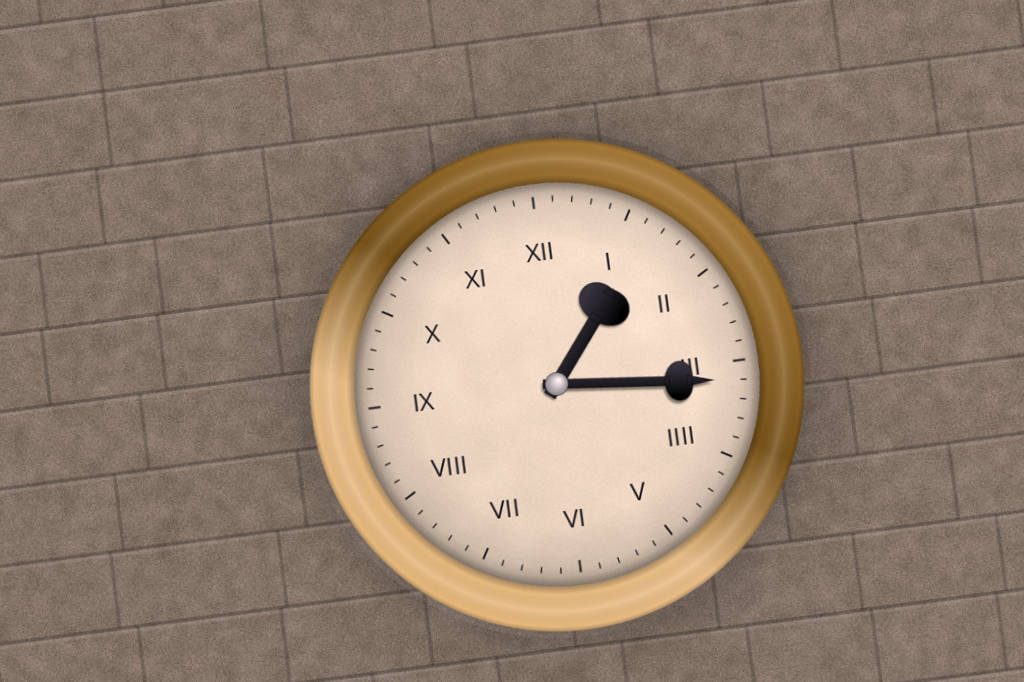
1:16
